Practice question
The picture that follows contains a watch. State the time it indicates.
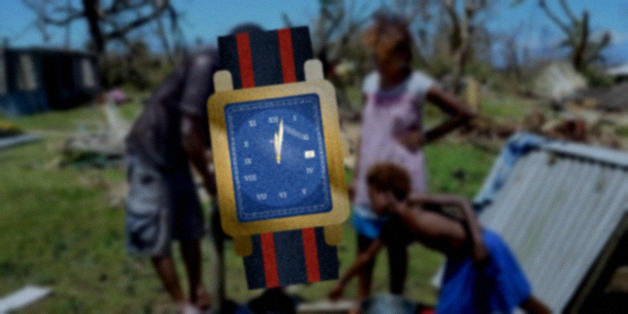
12:02
